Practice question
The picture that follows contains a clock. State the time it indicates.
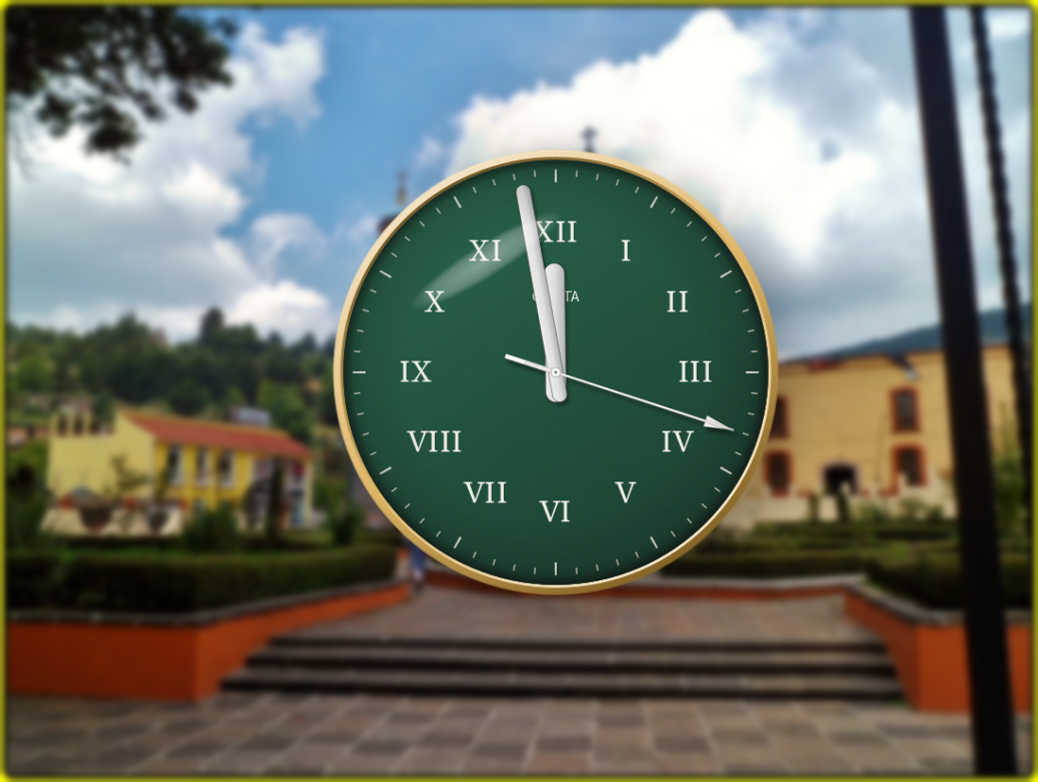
11:58:18
